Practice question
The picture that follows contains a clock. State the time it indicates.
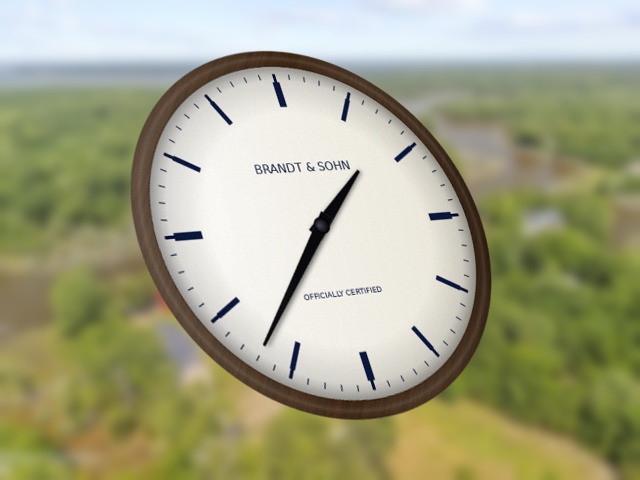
1:37
